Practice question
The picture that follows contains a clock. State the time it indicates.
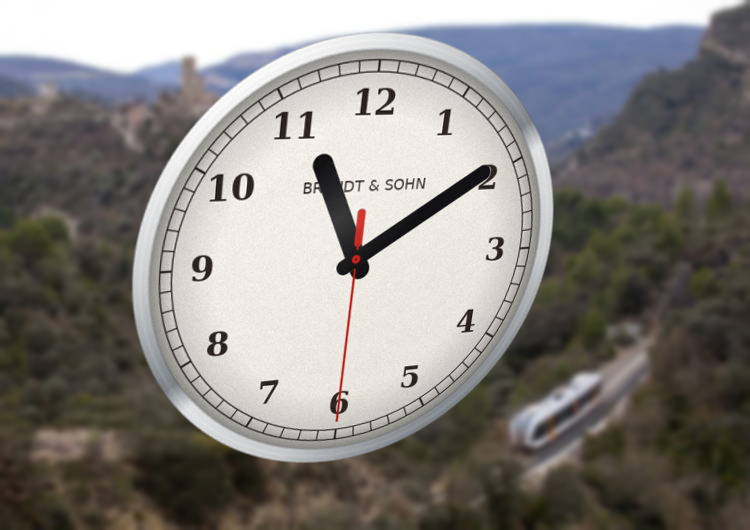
11:09:30
